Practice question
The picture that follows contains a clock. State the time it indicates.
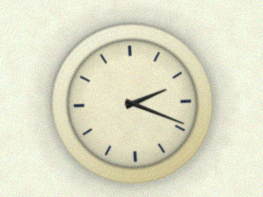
2:19
